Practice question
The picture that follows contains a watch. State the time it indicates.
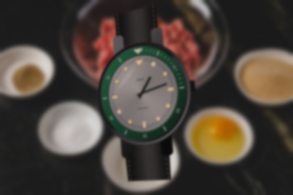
1:13
